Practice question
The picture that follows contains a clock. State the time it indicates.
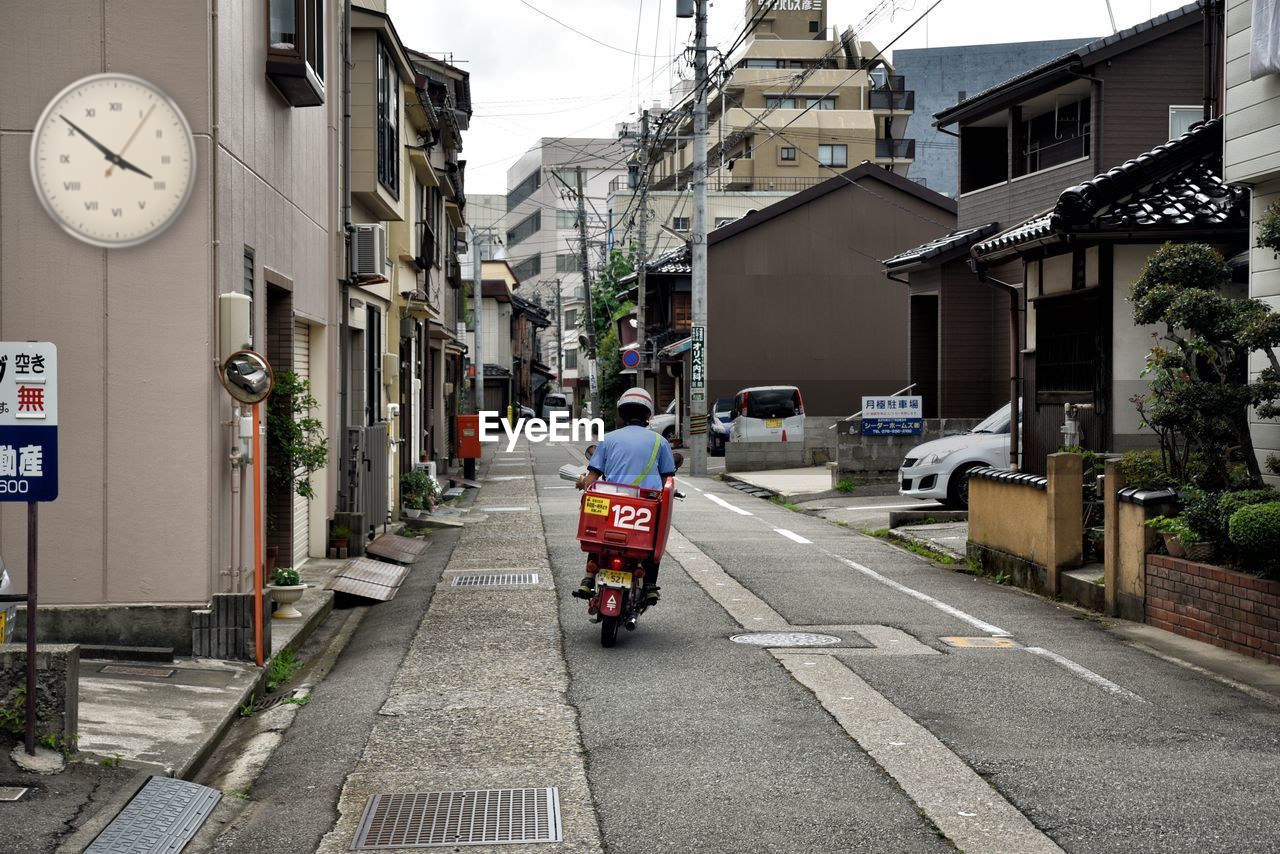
3:51:06
